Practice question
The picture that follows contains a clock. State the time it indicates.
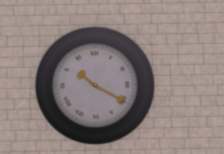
10:20
